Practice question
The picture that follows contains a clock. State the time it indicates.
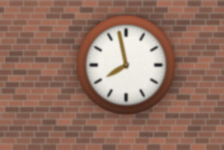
7:58
